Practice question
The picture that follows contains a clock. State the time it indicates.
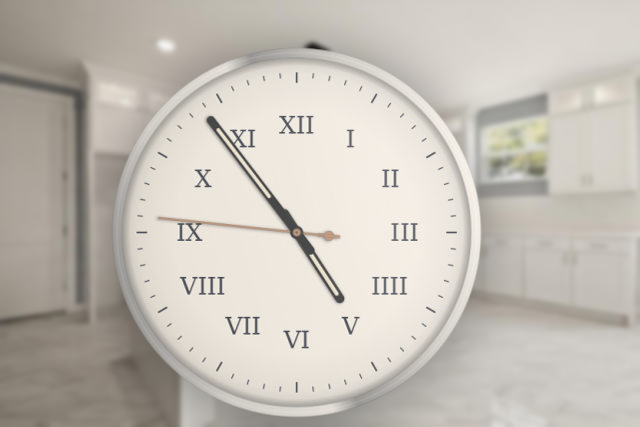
4:53:46
